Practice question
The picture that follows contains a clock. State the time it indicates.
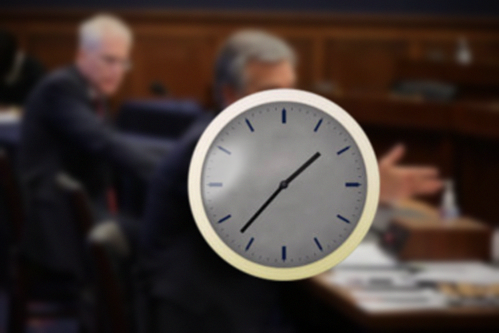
1:37
